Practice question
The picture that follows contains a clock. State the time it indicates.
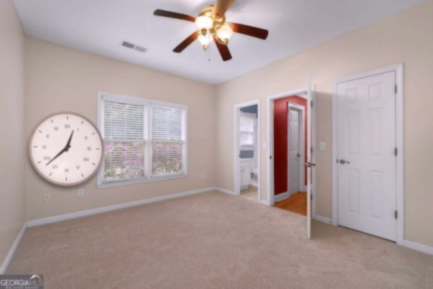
12:38
